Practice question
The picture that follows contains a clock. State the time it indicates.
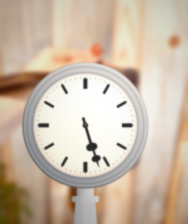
5:27
